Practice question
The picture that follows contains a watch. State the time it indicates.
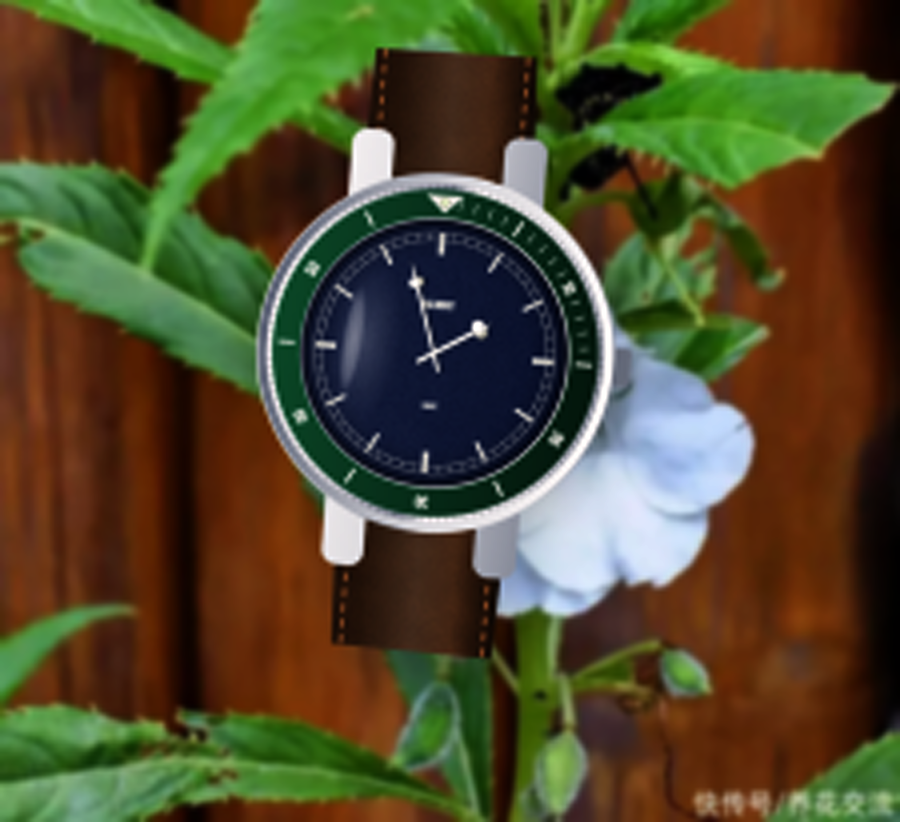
1:57
